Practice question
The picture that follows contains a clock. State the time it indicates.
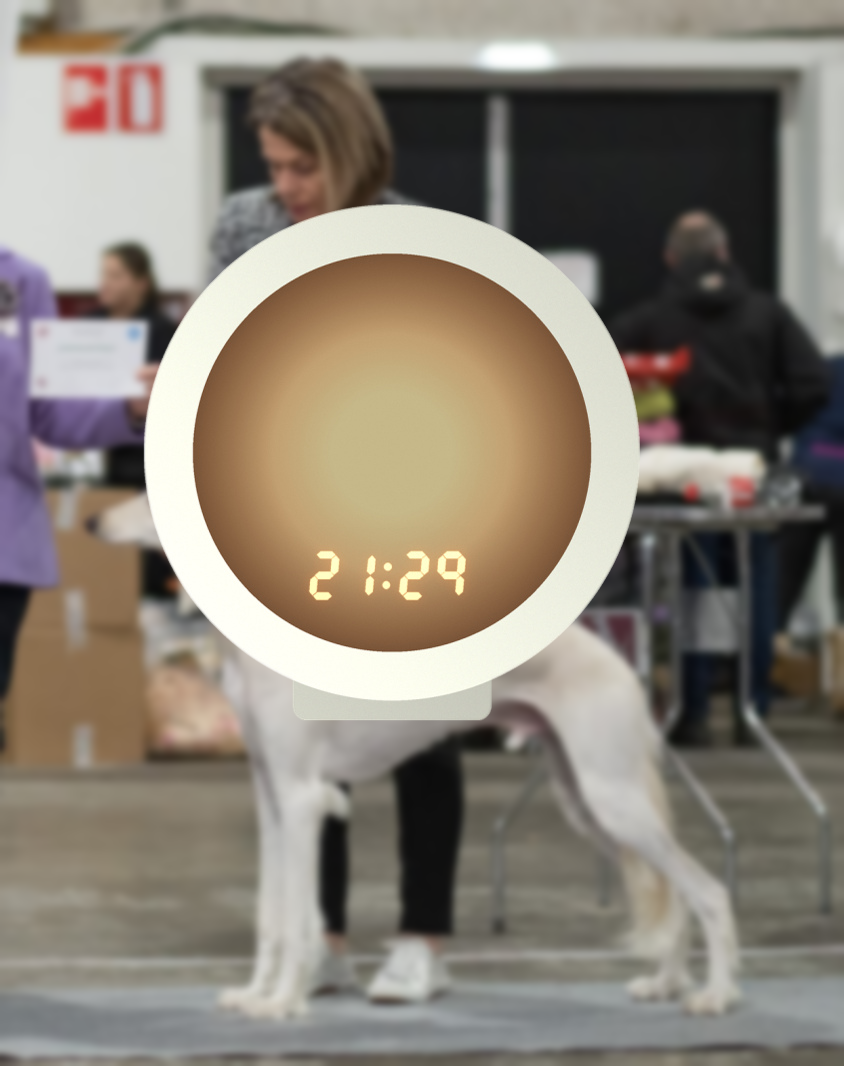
21:29
